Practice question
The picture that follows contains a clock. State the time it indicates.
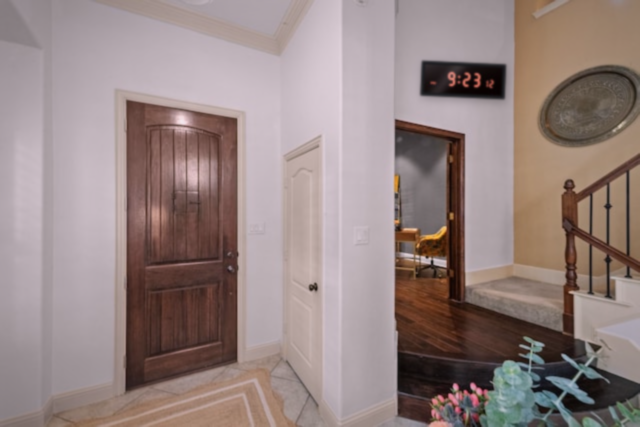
9:23
